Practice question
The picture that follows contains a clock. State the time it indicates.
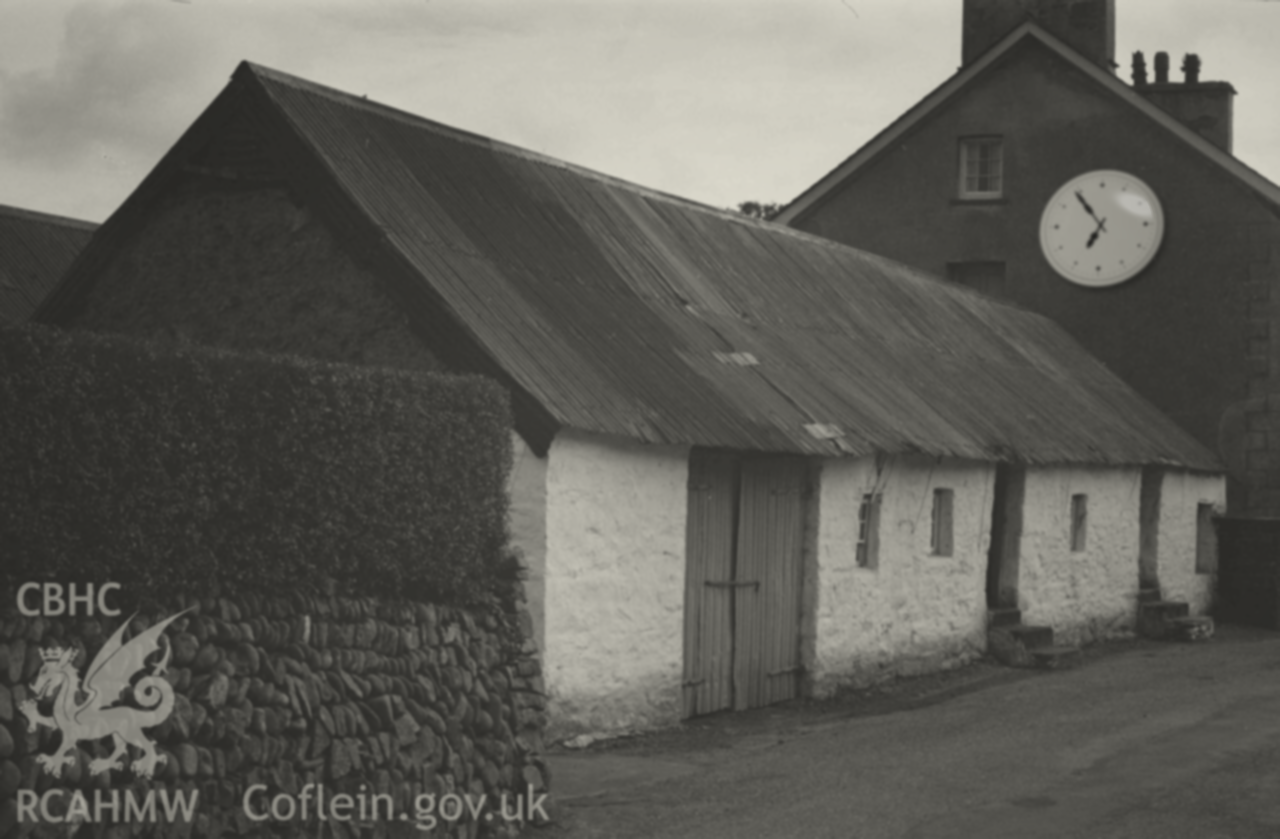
6:54
